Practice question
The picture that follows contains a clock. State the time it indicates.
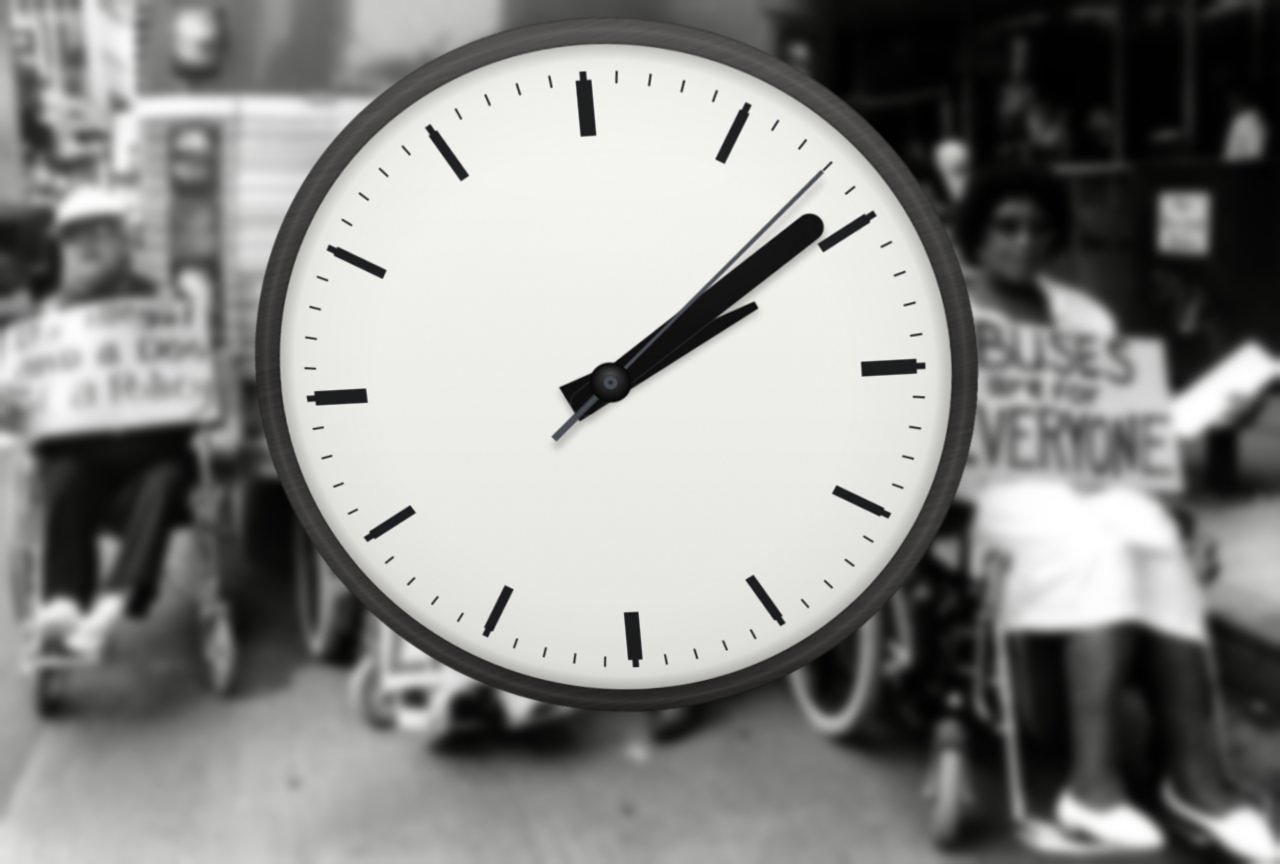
2:09:08
